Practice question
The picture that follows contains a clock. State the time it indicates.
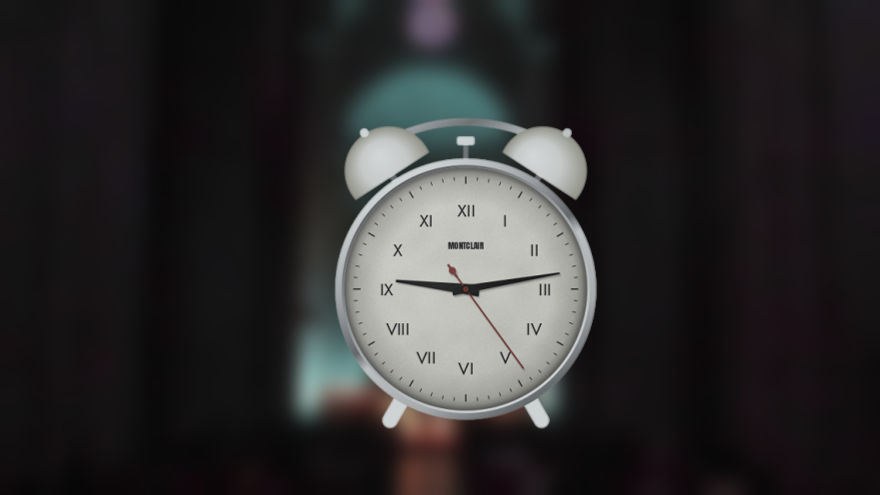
9:13:24
